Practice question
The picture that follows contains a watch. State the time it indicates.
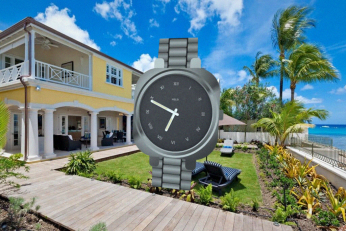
6:49
